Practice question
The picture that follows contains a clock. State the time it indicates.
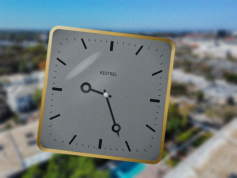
9:26
